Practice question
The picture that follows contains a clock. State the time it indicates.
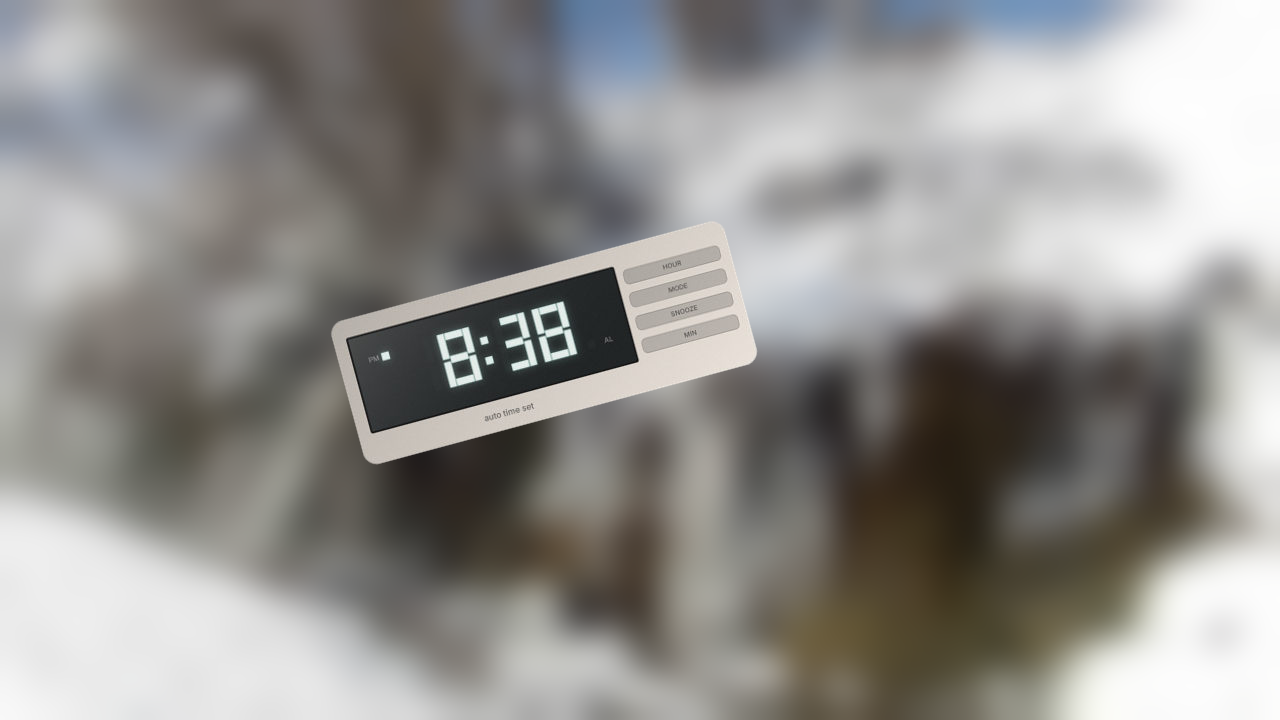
8:38
